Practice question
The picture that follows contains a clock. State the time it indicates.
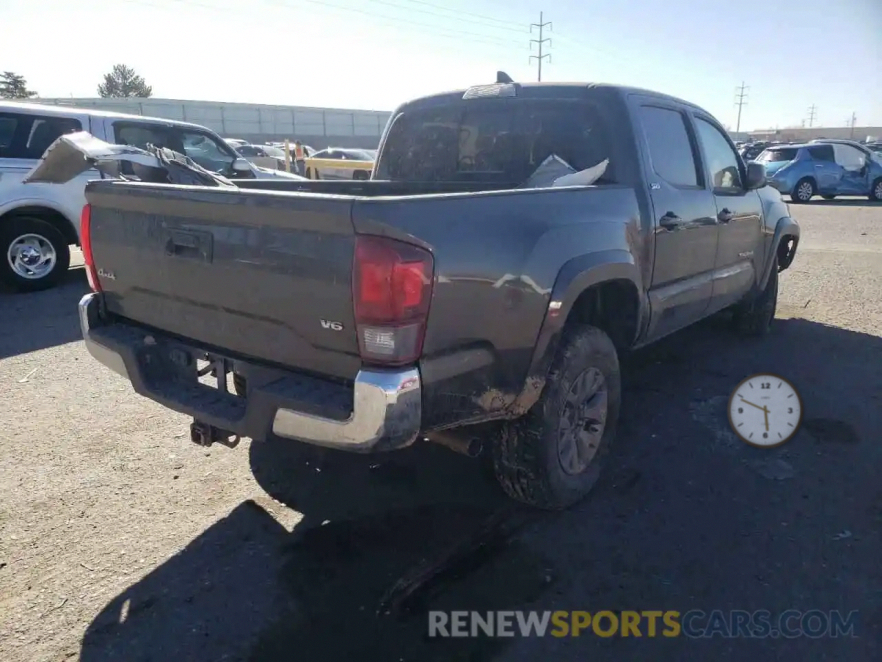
5:49
